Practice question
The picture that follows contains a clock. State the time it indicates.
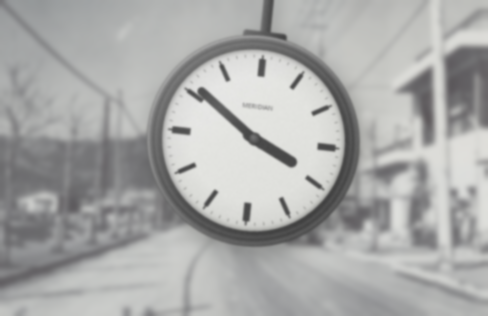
3:51
